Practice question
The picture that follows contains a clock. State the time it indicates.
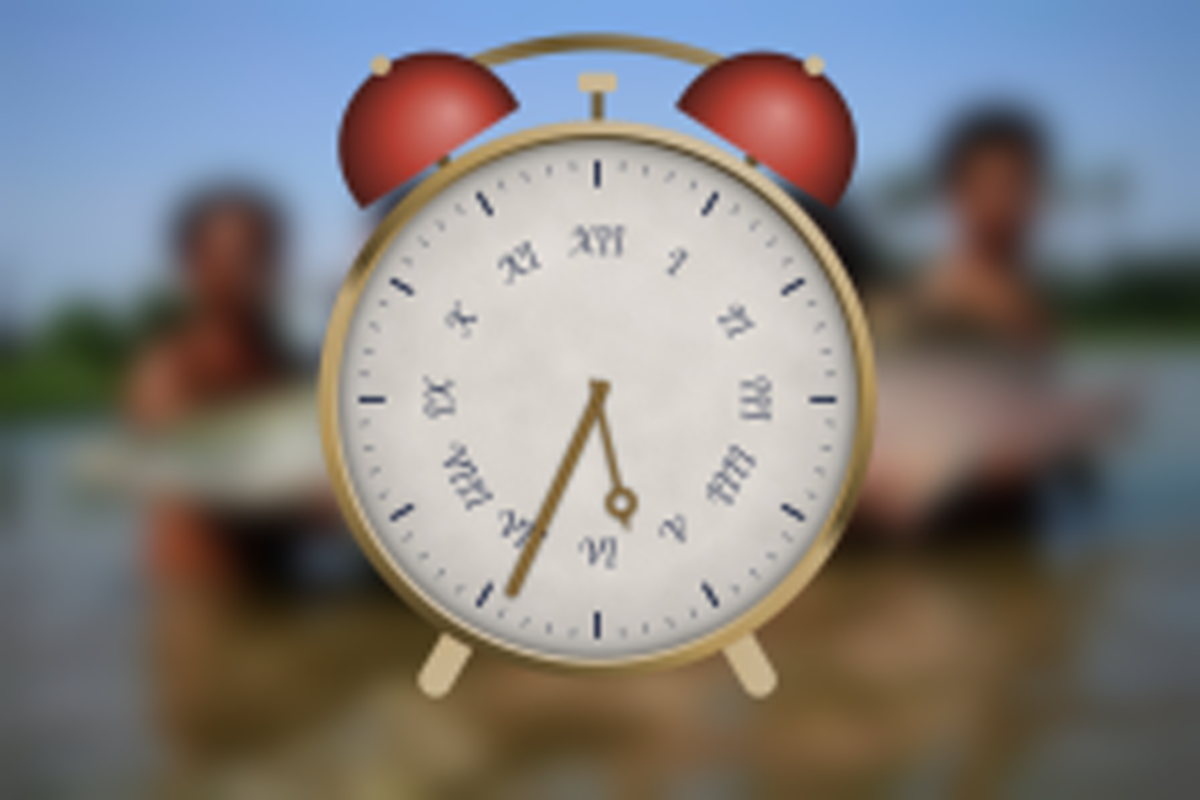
5:34
